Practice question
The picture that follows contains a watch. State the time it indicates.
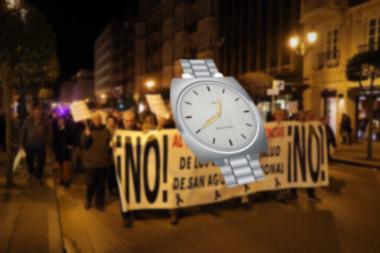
12:40
